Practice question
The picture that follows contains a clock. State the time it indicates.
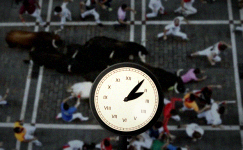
2:06
